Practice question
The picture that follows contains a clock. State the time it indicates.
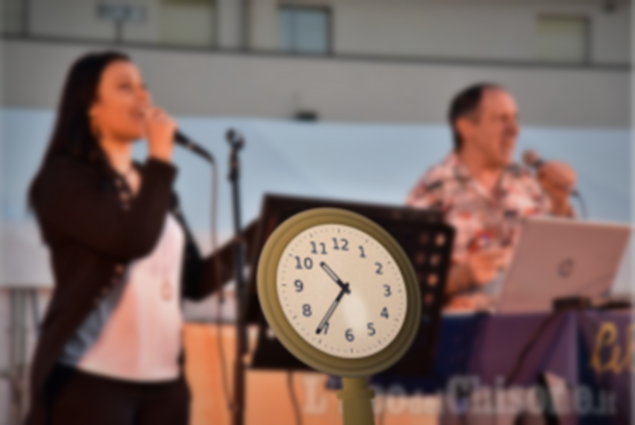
10:36
